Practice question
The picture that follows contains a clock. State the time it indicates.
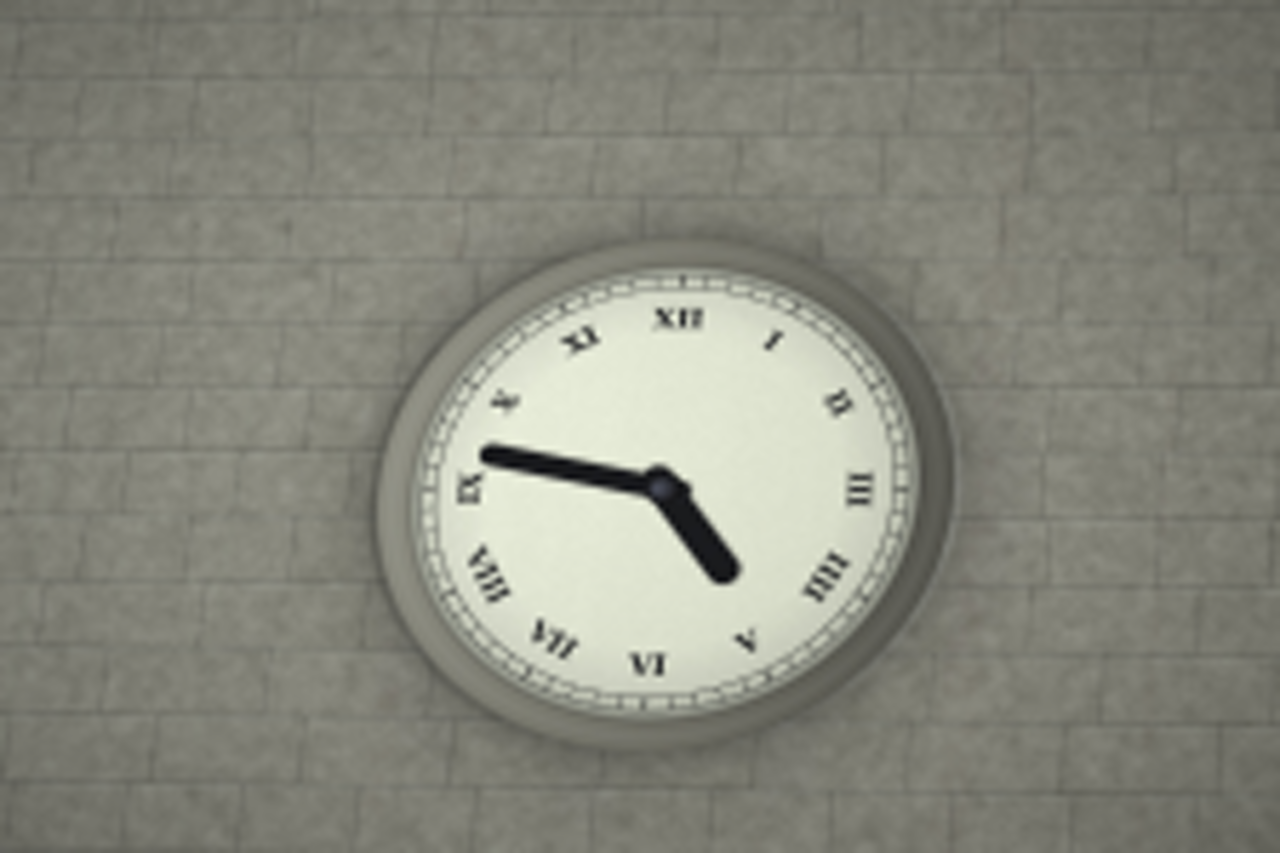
4:47
